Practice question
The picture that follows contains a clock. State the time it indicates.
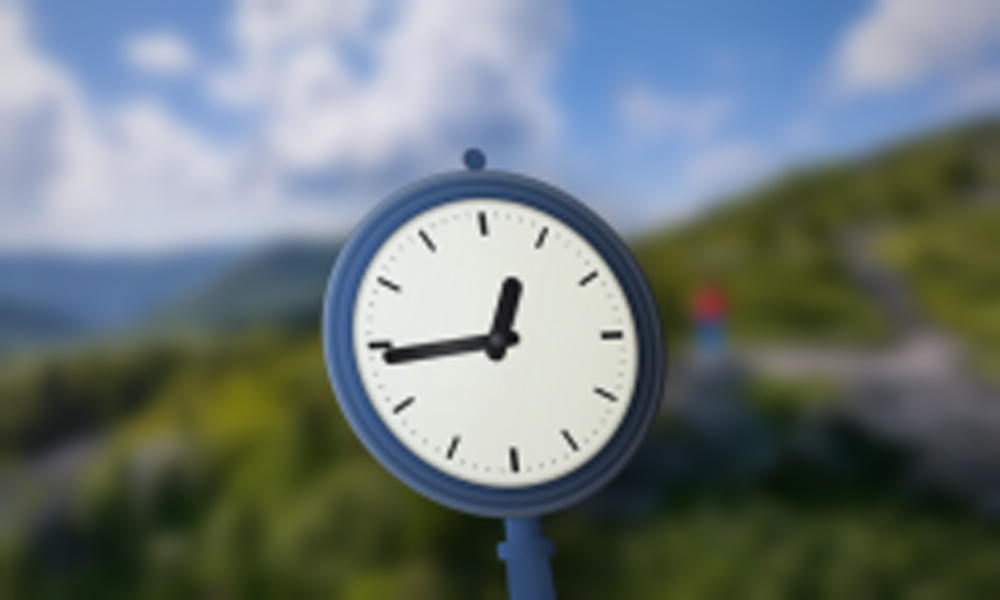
12:44
